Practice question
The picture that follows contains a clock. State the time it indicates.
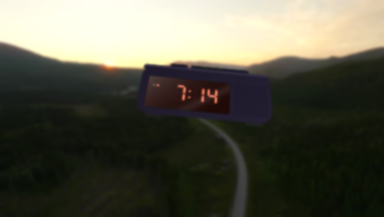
7:14
